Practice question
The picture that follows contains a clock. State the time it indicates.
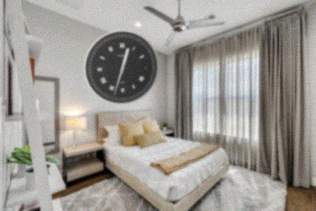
12:33
